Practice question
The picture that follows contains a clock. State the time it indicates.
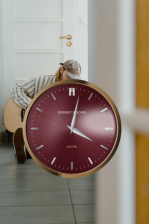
4:02
